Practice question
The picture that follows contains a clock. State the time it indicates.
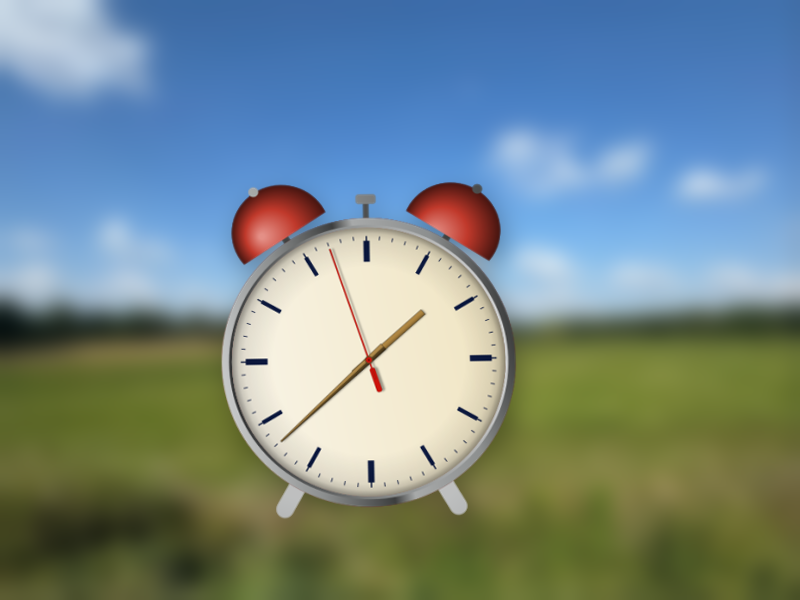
1:37:57
